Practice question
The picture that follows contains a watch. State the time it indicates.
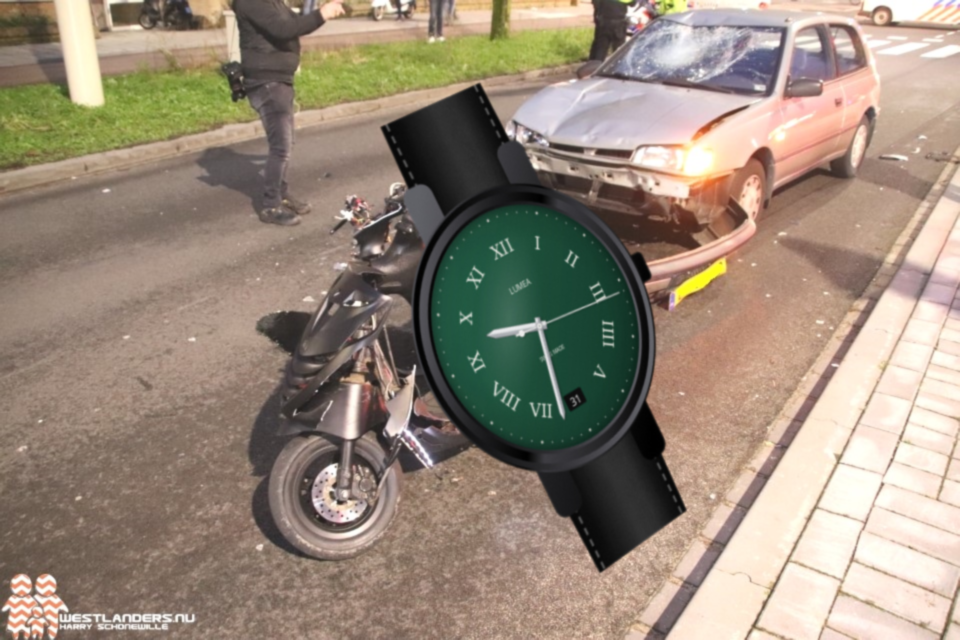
9:32:16
